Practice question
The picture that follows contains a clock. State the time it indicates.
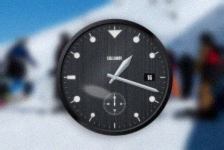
1:18
